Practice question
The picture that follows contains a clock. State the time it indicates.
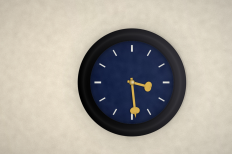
3:29
